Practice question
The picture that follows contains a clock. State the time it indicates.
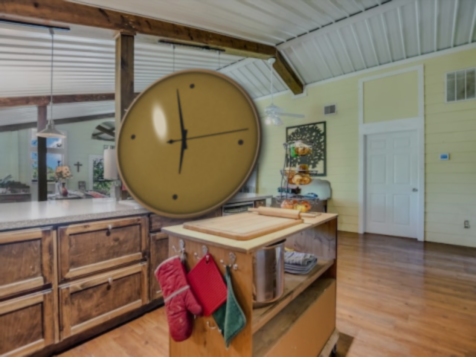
5:57:13
